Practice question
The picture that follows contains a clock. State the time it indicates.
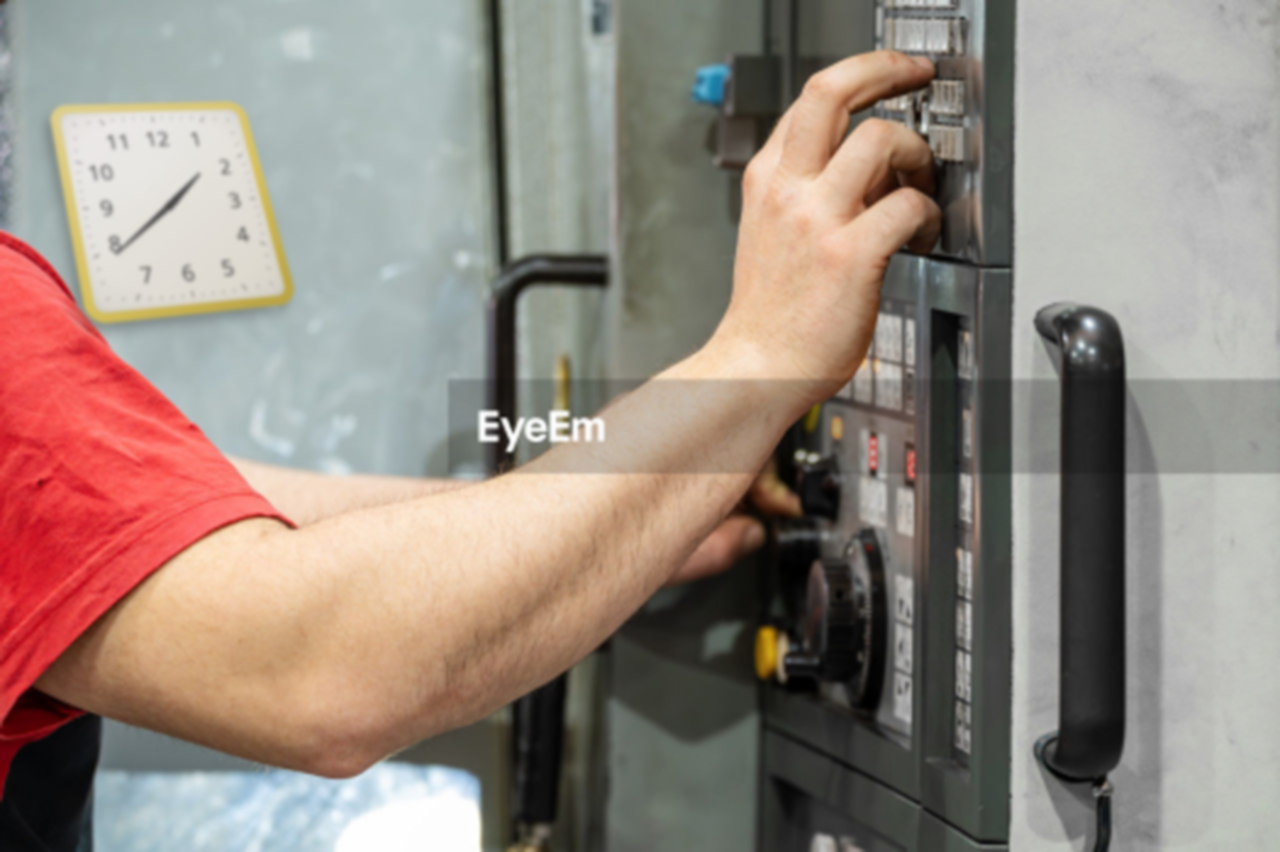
1:39
